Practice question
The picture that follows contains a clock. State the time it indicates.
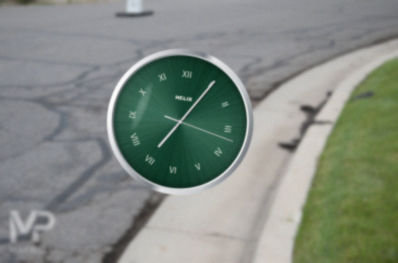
7:05:17
